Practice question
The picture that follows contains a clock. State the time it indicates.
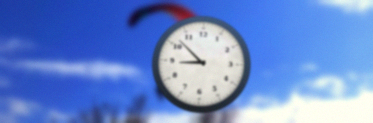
8:52
